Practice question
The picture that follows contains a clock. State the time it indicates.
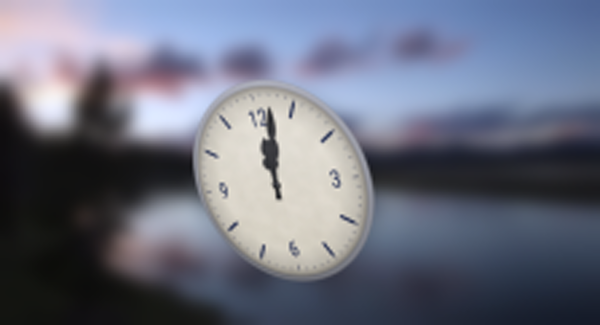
12:02
